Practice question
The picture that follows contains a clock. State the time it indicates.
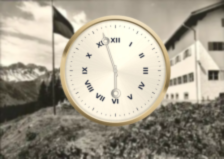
5:57
